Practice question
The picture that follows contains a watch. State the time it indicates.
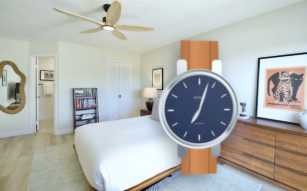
7:03
